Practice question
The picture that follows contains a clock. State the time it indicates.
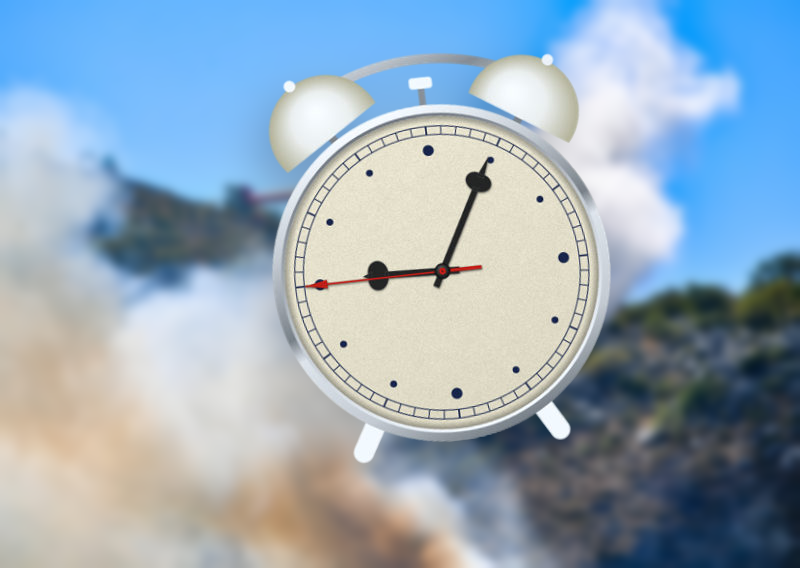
9:04:45
